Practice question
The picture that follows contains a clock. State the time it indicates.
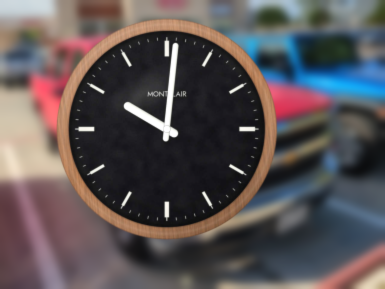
10:01
